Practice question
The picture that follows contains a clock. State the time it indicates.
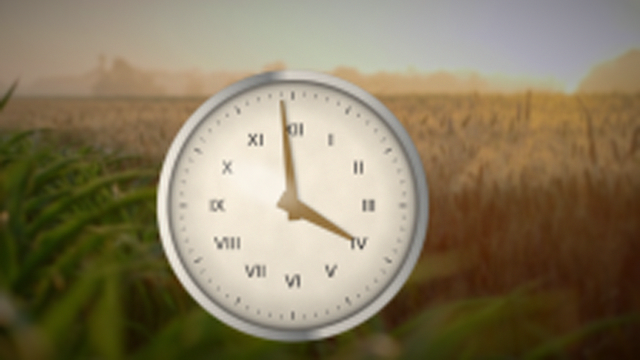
3:59
